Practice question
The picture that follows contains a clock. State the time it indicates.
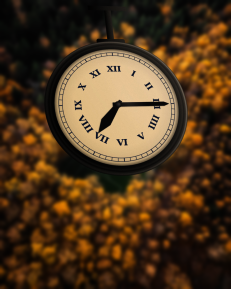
7:15
